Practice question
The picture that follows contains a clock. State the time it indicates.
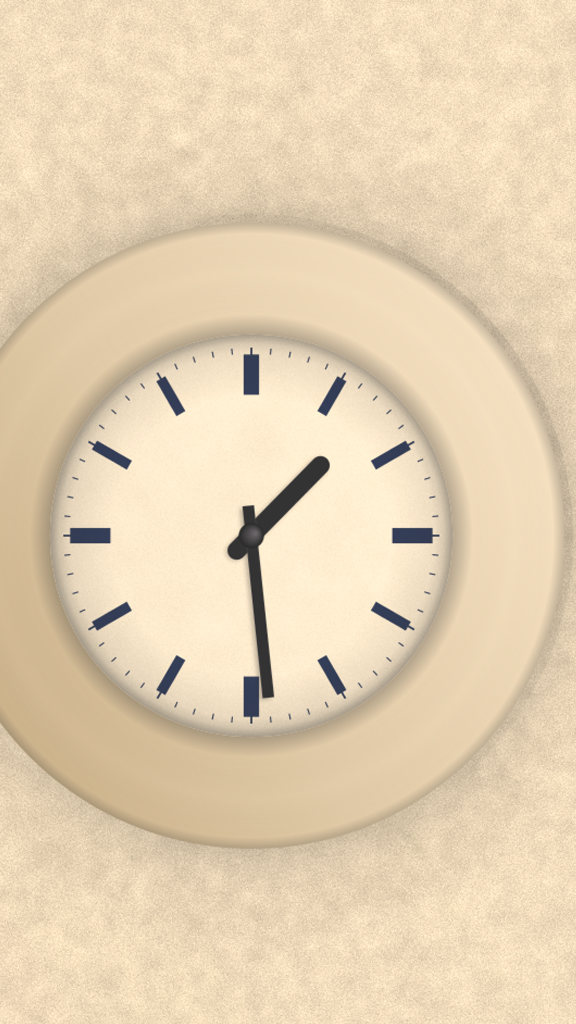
1:29
